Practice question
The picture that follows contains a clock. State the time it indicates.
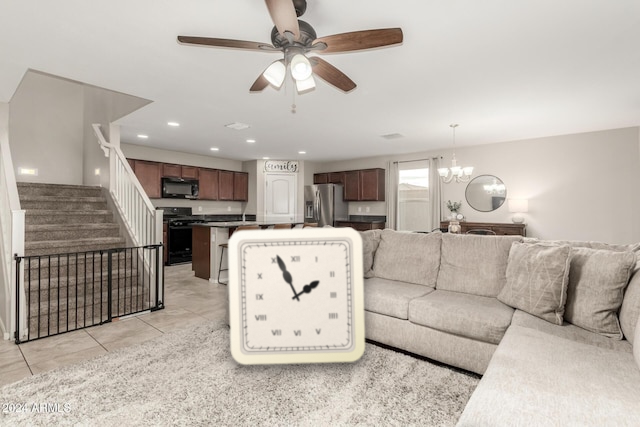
1:56
